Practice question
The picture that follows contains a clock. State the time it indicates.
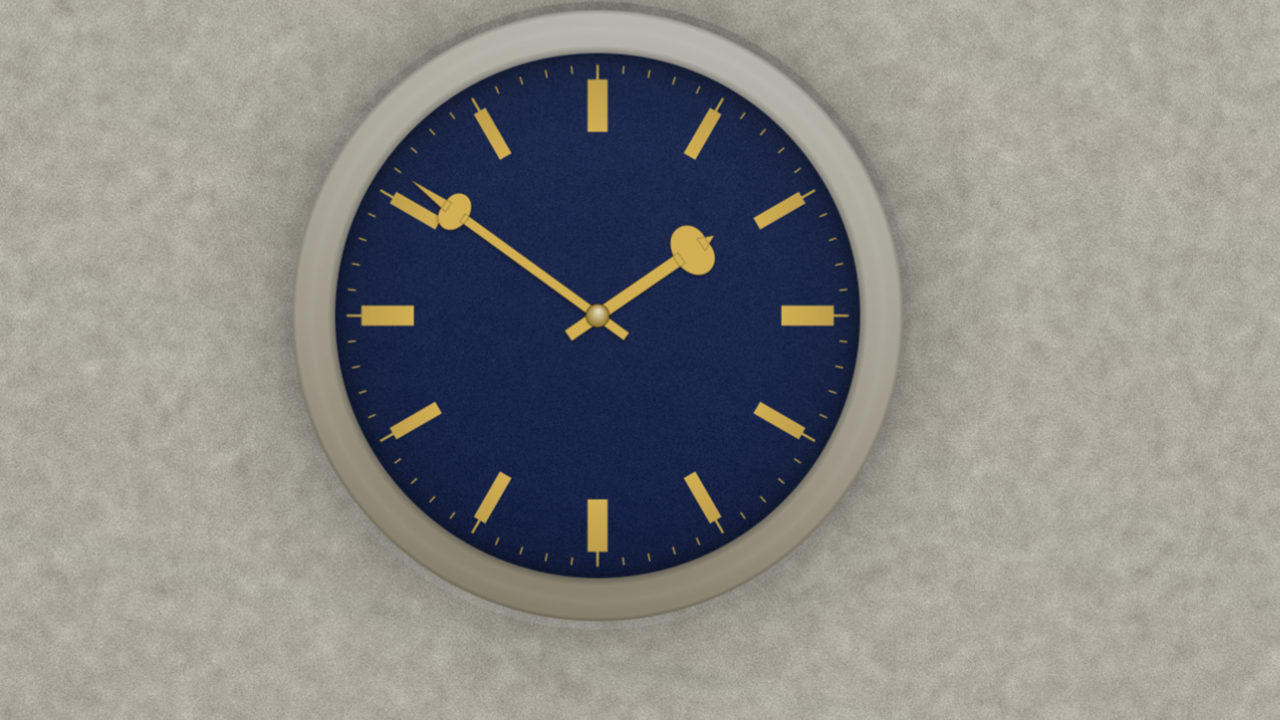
1:51
